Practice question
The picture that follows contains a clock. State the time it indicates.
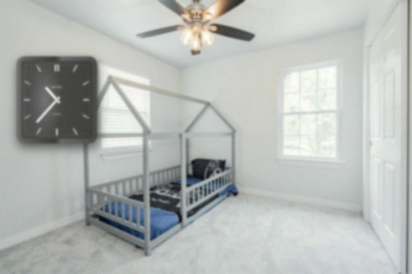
10:37
